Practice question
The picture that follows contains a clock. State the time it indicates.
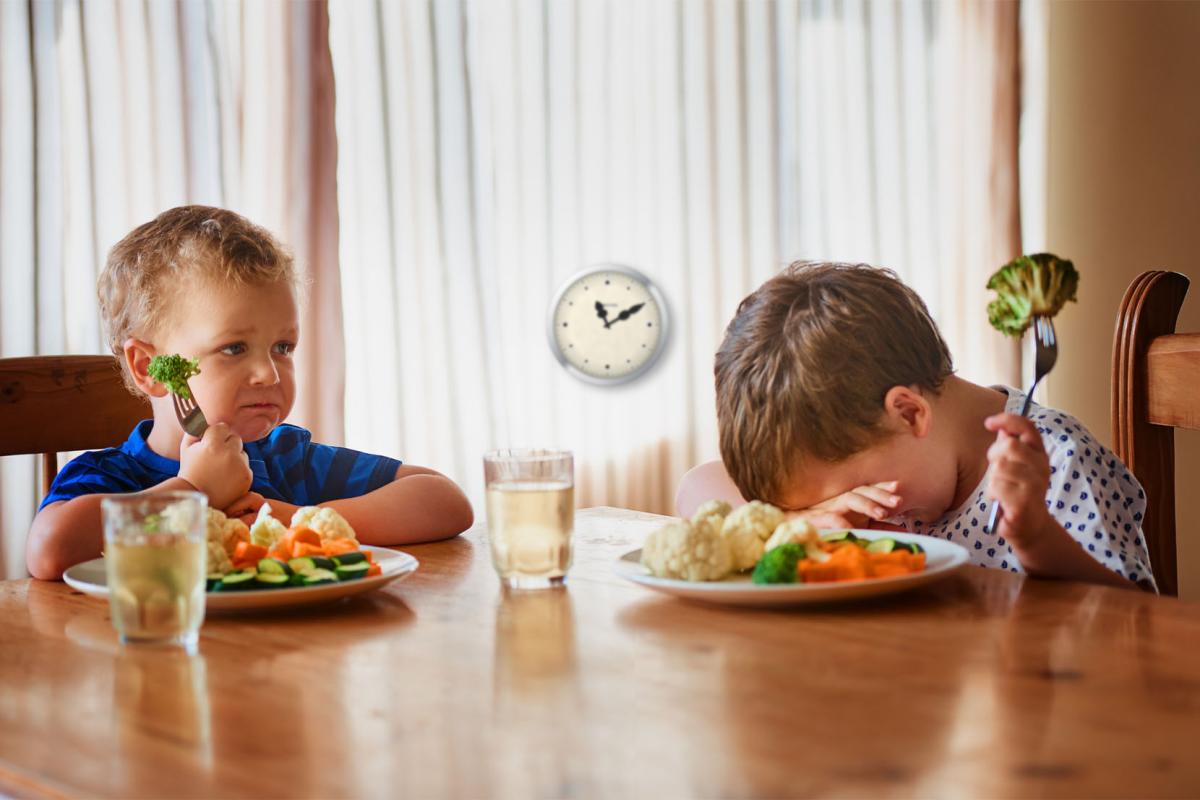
11:10
